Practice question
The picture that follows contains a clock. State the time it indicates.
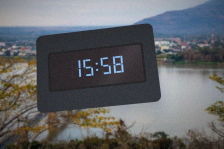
15:58
